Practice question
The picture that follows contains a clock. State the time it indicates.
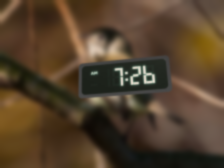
7:26
